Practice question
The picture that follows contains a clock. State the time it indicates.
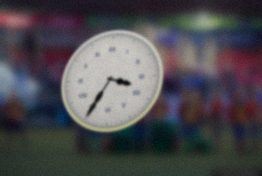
3:35
